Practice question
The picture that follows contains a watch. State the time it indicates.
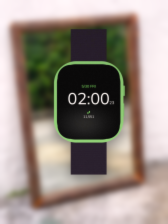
2:00
